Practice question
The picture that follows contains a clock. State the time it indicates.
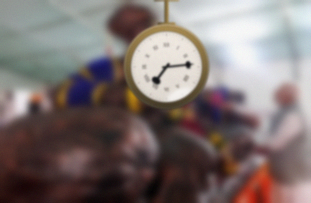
7:14
